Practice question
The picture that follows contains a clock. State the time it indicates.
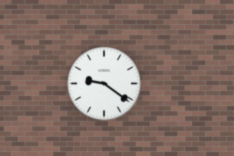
9:21
